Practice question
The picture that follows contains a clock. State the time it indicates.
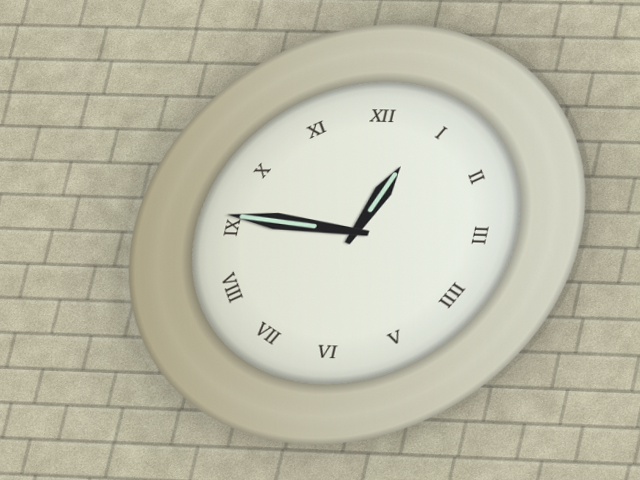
12:46
